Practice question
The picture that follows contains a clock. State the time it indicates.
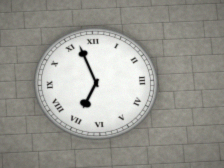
6:57
